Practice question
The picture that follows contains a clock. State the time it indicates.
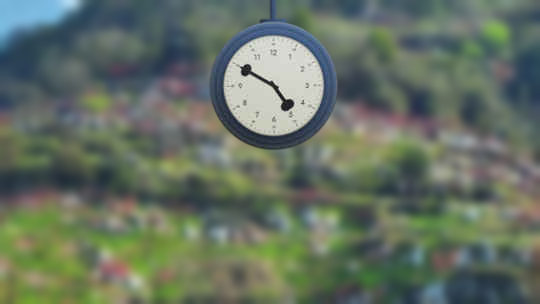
4:50
